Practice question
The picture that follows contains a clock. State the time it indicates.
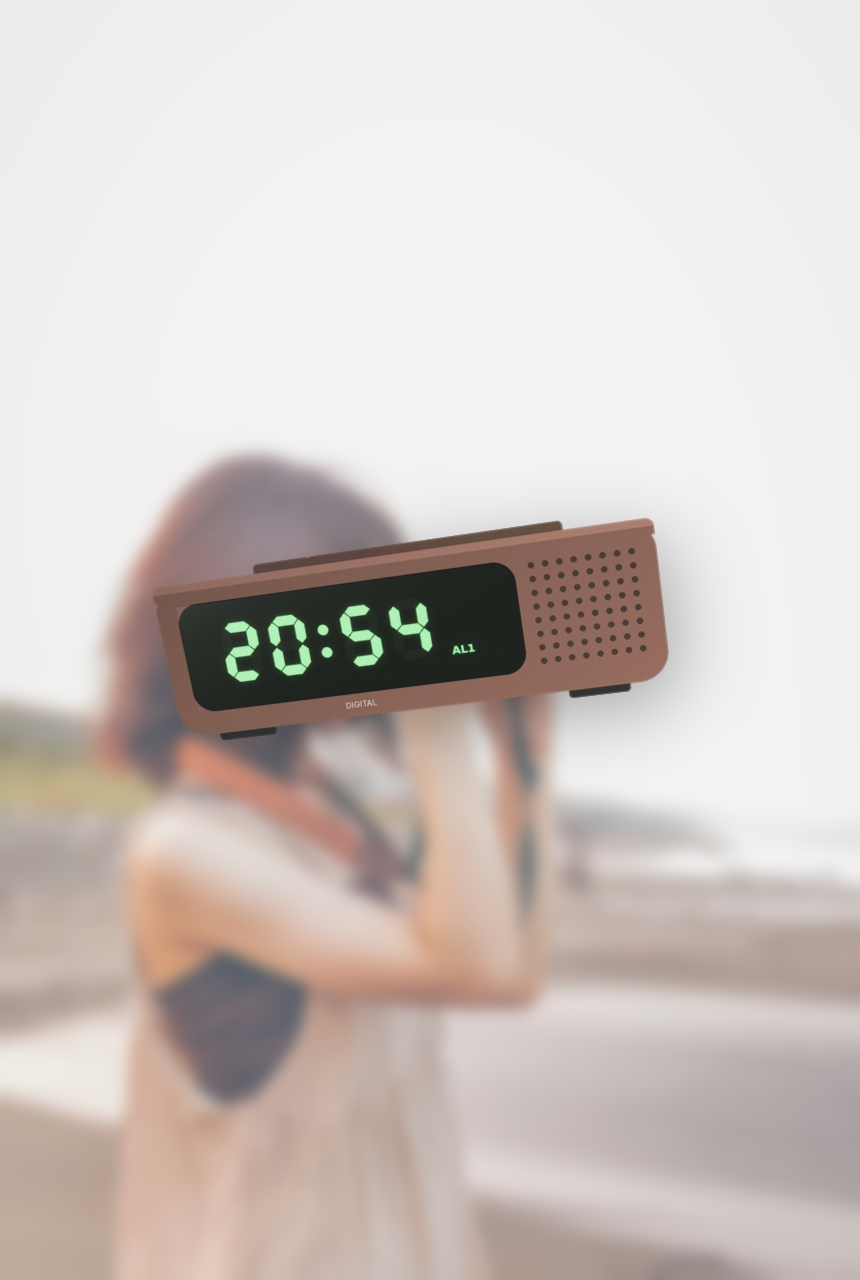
20:54
